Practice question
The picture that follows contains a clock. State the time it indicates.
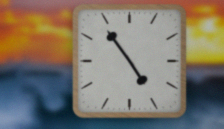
4:54
